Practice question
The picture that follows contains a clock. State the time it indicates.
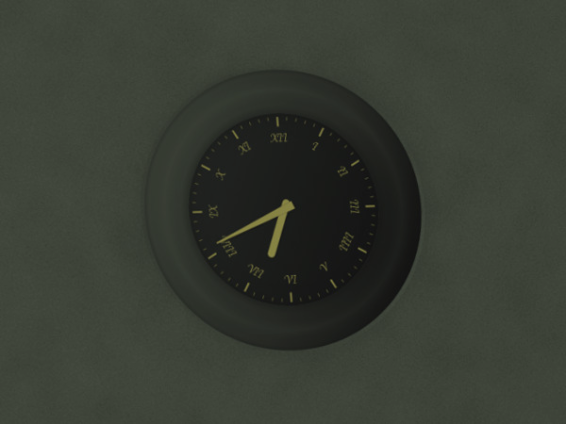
6:41
